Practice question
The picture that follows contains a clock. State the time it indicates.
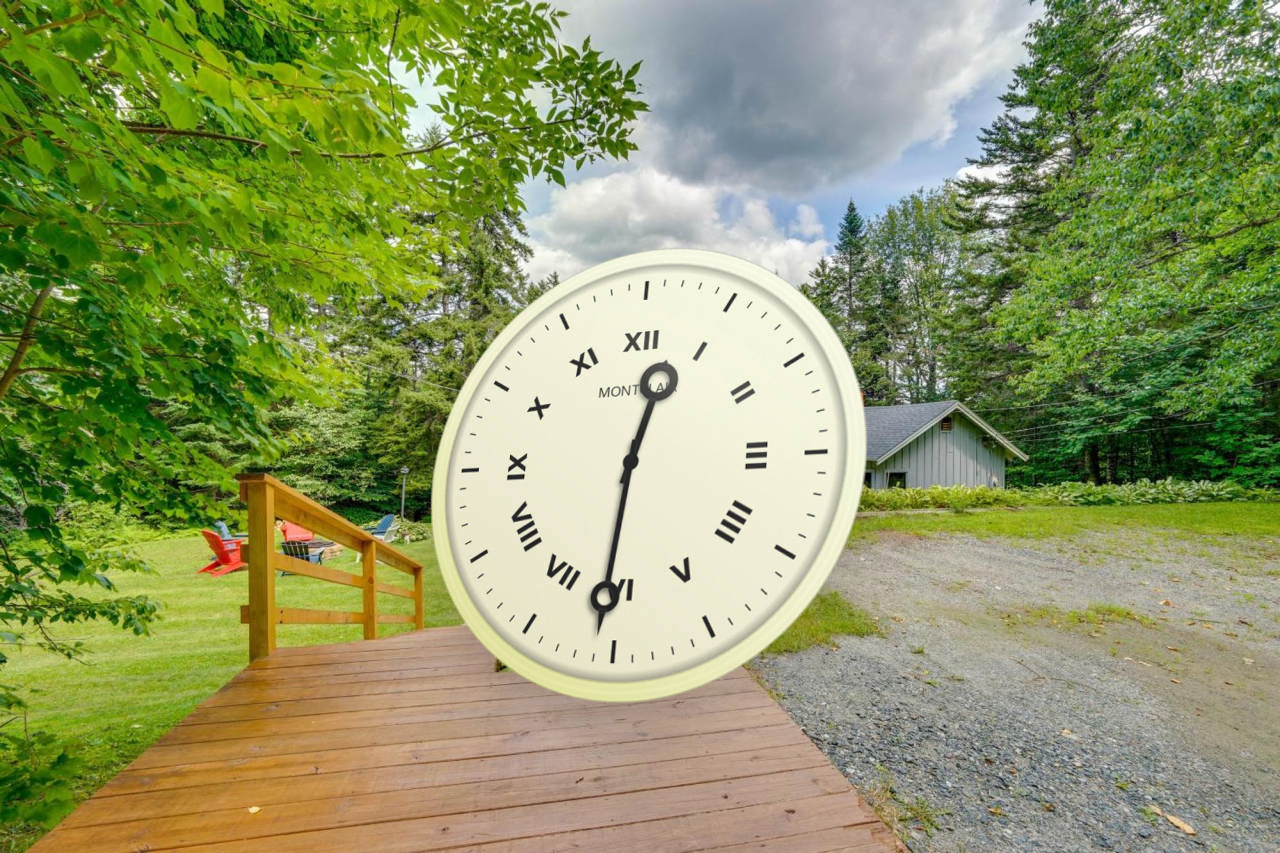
12:31
